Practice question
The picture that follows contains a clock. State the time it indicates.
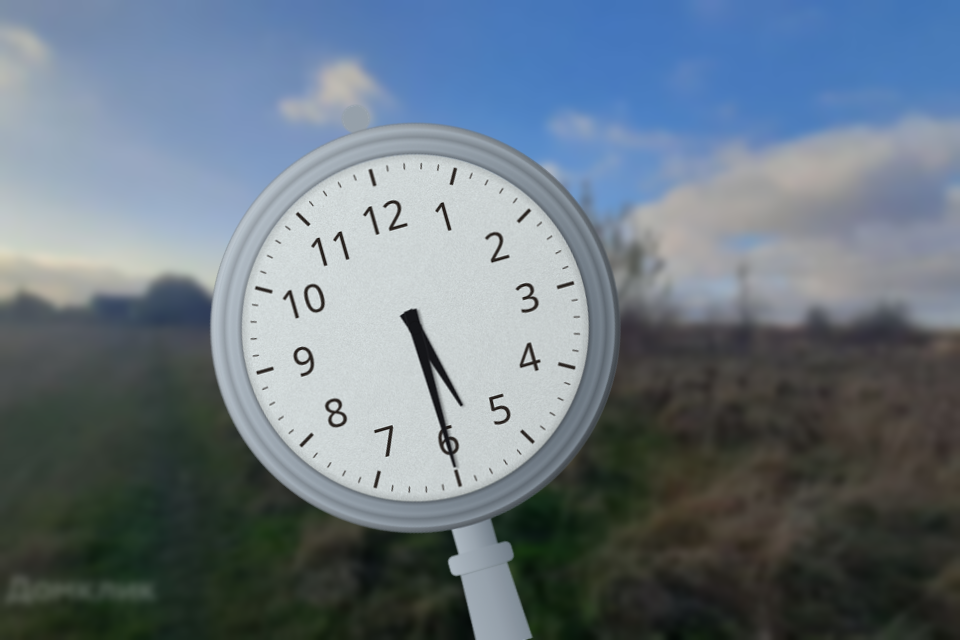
5:30
